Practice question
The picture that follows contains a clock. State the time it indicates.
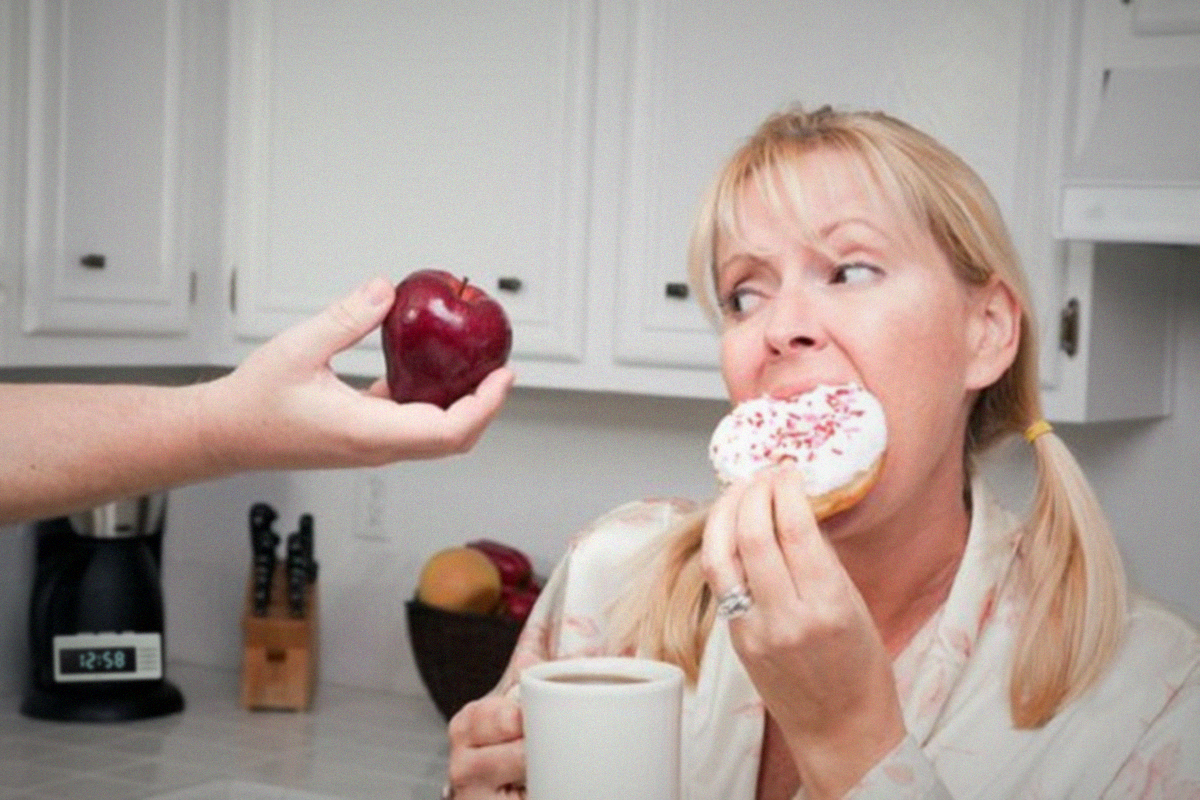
12:58
